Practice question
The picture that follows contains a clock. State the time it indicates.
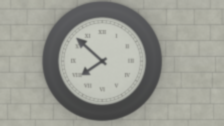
7:52
